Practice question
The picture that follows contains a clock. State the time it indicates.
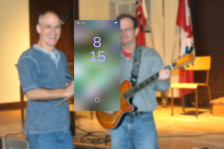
8:15
